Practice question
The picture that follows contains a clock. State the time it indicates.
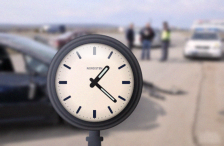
1:22
